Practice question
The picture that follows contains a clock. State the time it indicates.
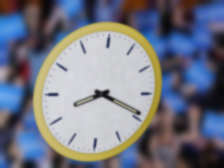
8:19
